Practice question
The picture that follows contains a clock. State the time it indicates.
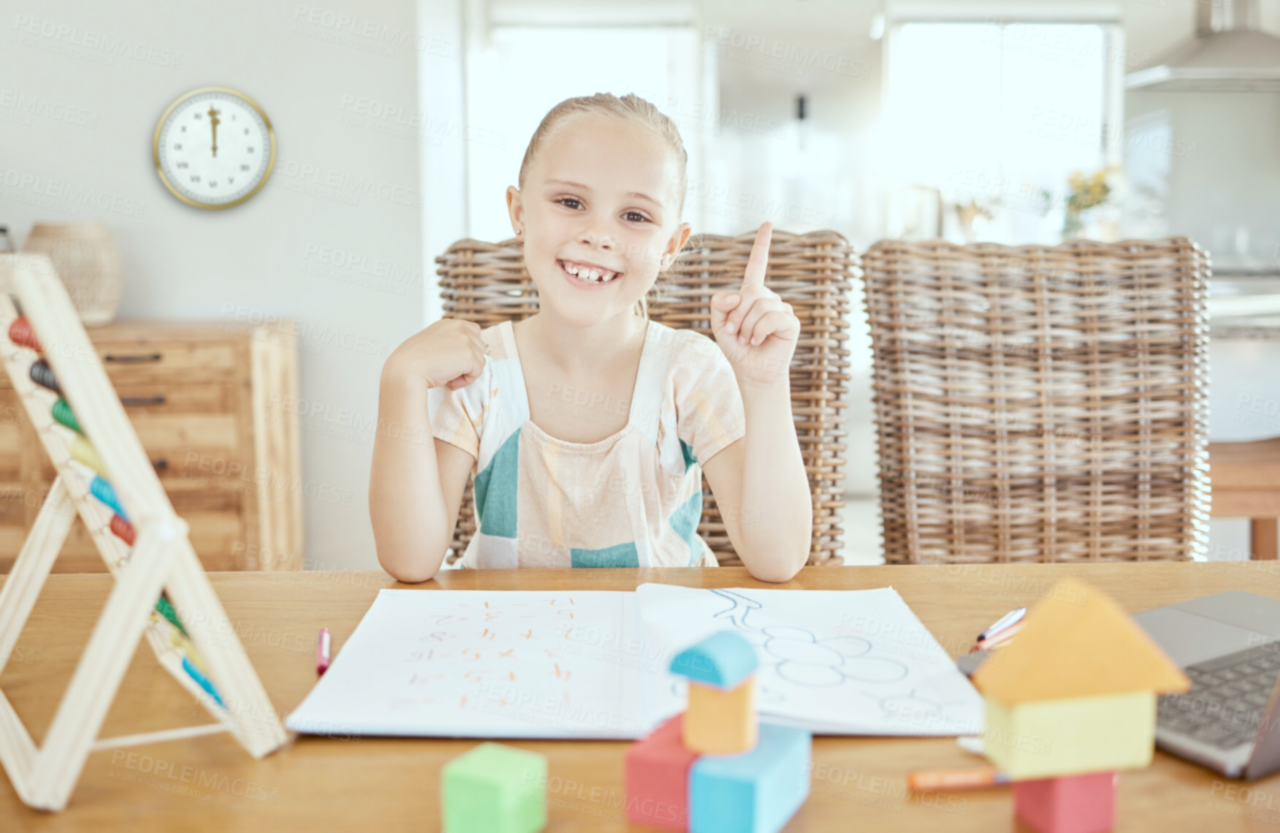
11:59
